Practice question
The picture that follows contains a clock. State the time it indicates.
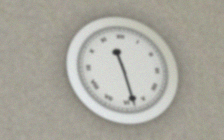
11:28
